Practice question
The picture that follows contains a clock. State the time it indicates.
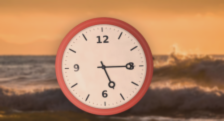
5:15
